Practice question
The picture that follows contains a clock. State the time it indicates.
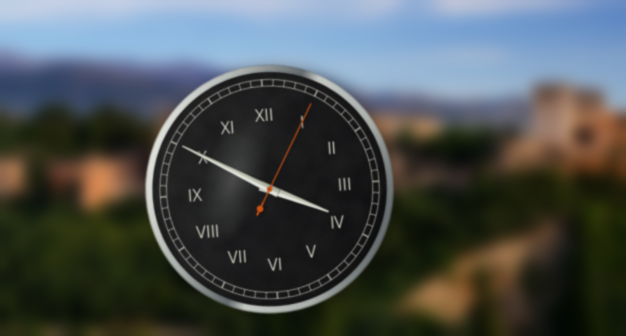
3:50:05
